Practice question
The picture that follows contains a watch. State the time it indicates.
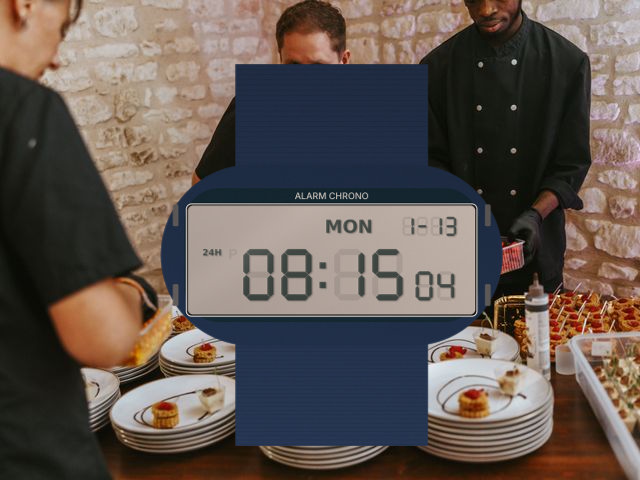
8:15:04
